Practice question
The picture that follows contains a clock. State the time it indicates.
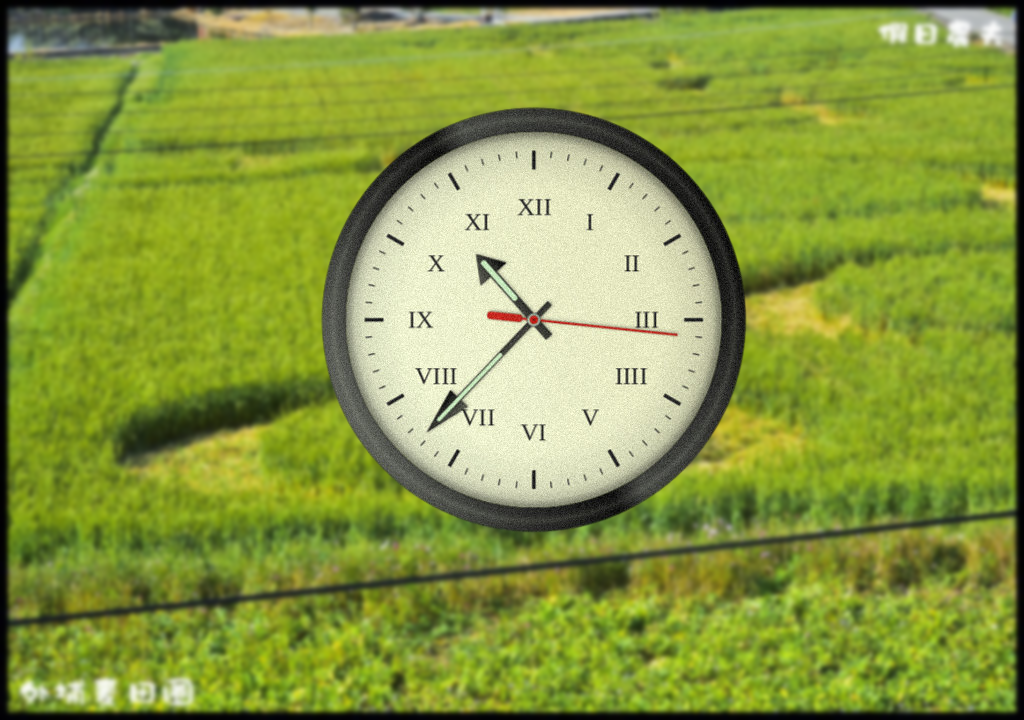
10:37:16
